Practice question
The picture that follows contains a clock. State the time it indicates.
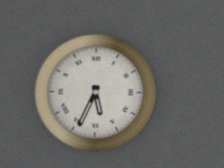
5:34
